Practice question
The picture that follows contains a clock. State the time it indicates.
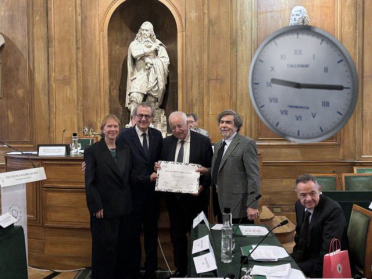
9:15
